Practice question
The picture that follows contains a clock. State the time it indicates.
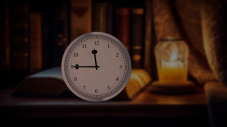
11:45
